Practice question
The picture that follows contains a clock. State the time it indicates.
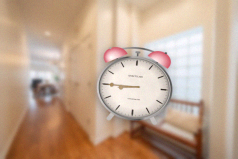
8:45
